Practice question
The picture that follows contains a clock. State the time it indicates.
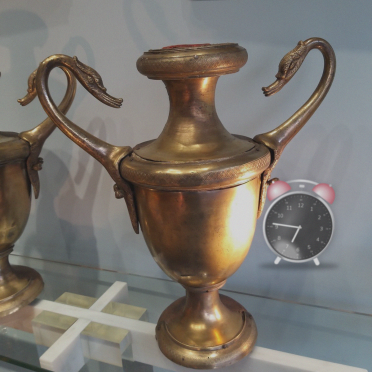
6:46
